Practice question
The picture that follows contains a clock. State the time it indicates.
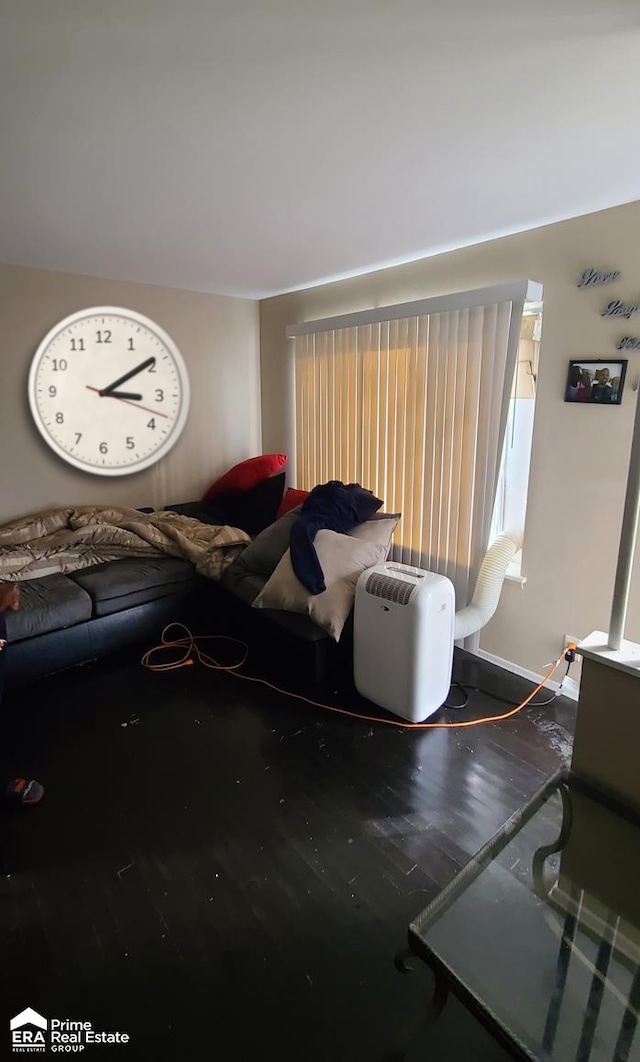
3:09:18
